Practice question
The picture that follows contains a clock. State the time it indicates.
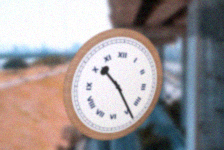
10:24
